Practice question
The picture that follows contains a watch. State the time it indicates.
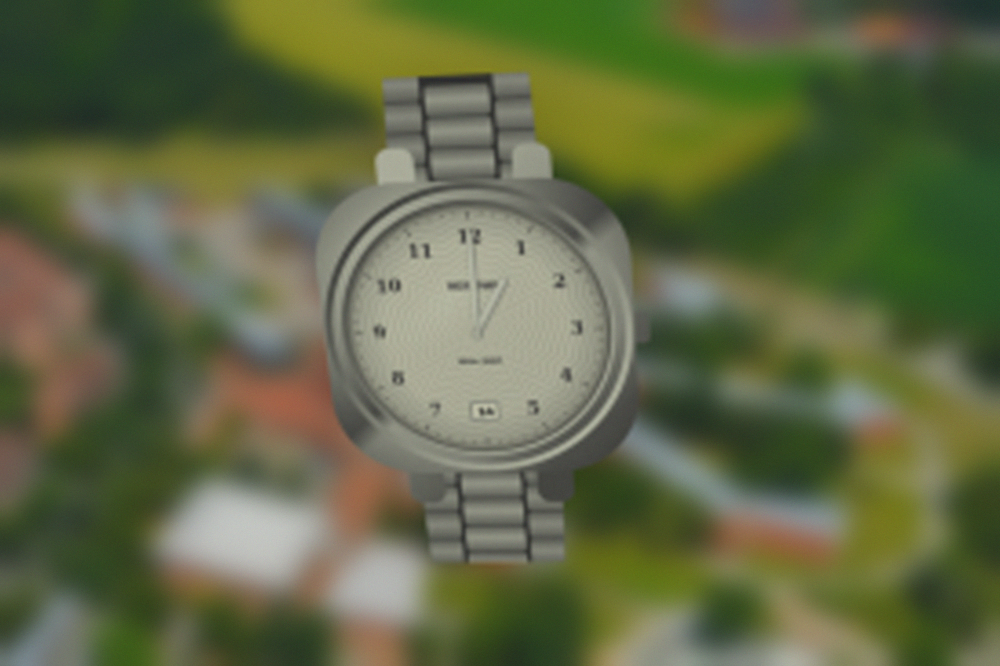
1:00
